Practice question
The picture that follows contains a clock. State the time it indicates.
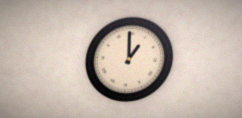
12:59
